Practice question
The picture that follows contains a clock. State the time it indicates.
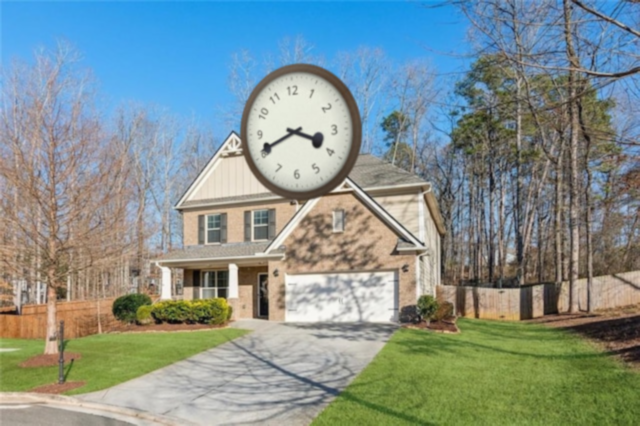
3:41
